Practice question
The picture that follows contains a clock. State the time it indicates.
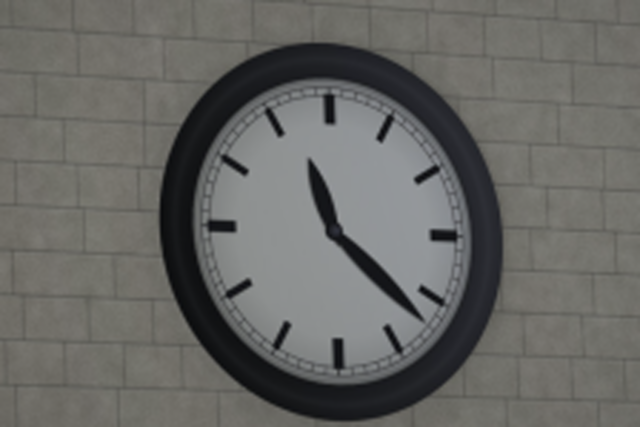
11:22
